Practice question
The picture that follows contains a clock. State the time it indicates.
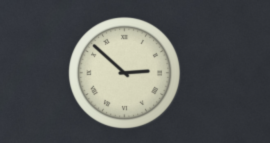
2:52
